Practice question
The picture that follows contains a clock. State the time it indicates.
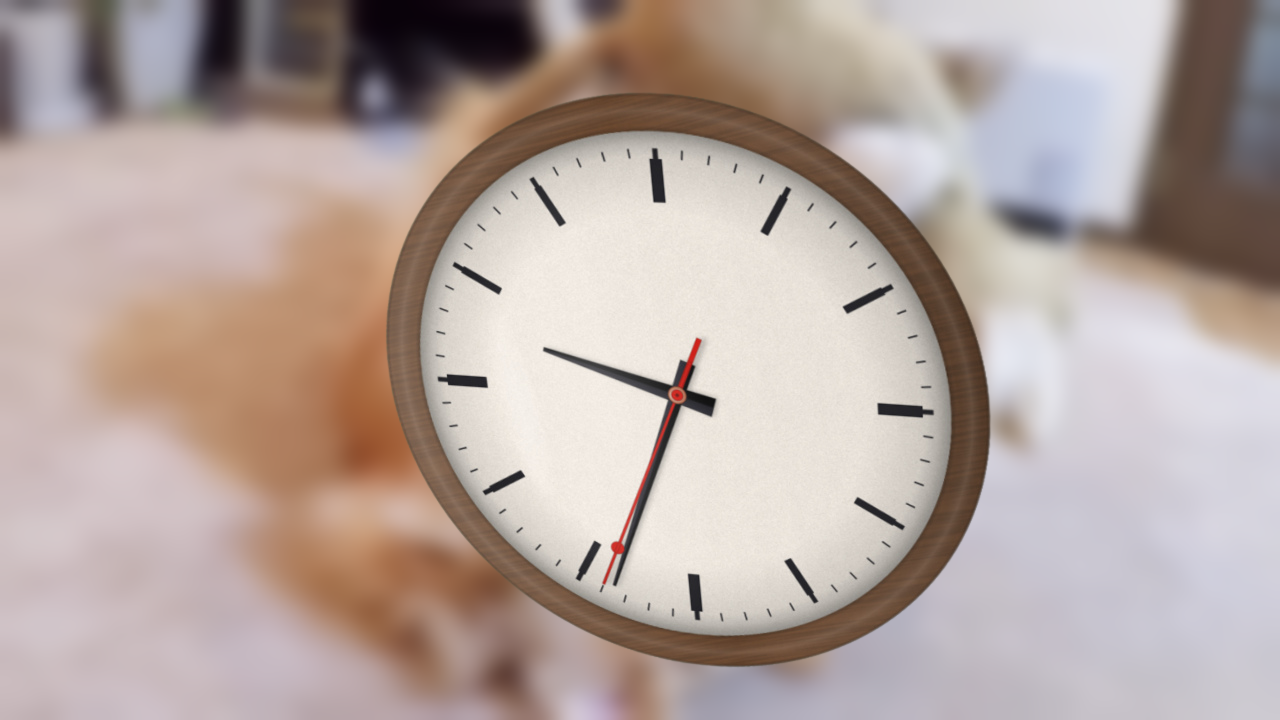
9:33:34
